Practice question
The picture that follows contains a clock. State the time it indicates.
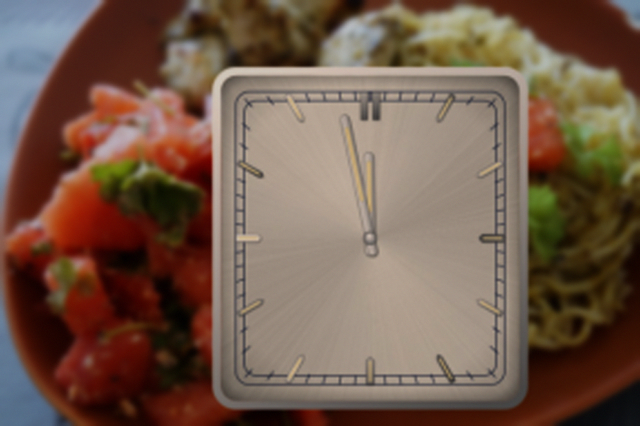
11:58
